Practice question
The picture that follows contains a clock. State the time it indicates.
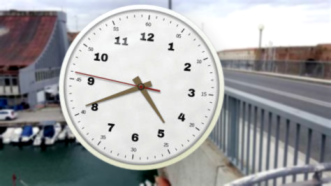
4:40:46
